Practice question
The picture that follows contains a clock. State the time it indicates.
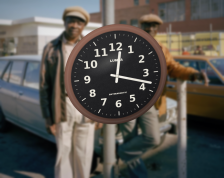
12:18
